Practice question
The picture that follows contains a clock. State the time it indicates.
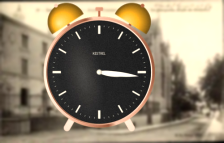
3:16
